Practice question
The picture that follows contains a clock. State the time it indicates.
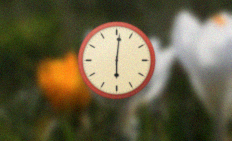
6:01
